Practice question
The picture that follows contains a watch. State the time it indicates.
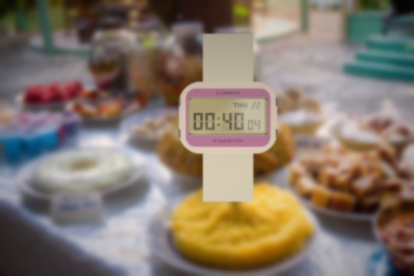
0:40:04
